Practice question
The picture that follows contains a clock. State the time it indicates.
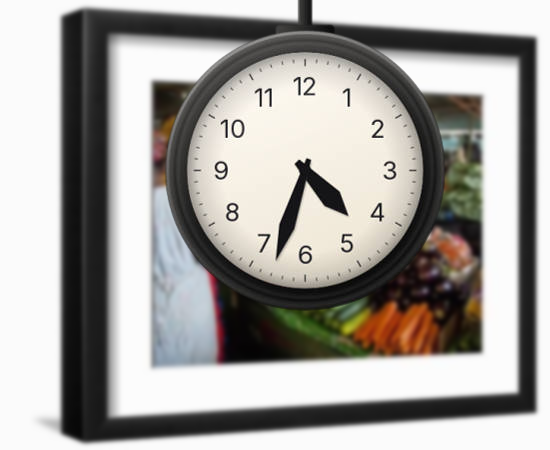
4:33
